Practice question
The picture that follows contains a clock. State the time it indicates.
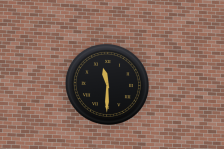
11:30
